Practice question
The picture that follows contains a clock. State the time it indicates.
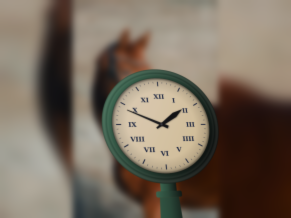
1:49
